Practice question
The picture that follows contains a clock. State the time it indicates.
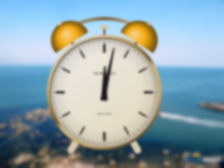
12:02
